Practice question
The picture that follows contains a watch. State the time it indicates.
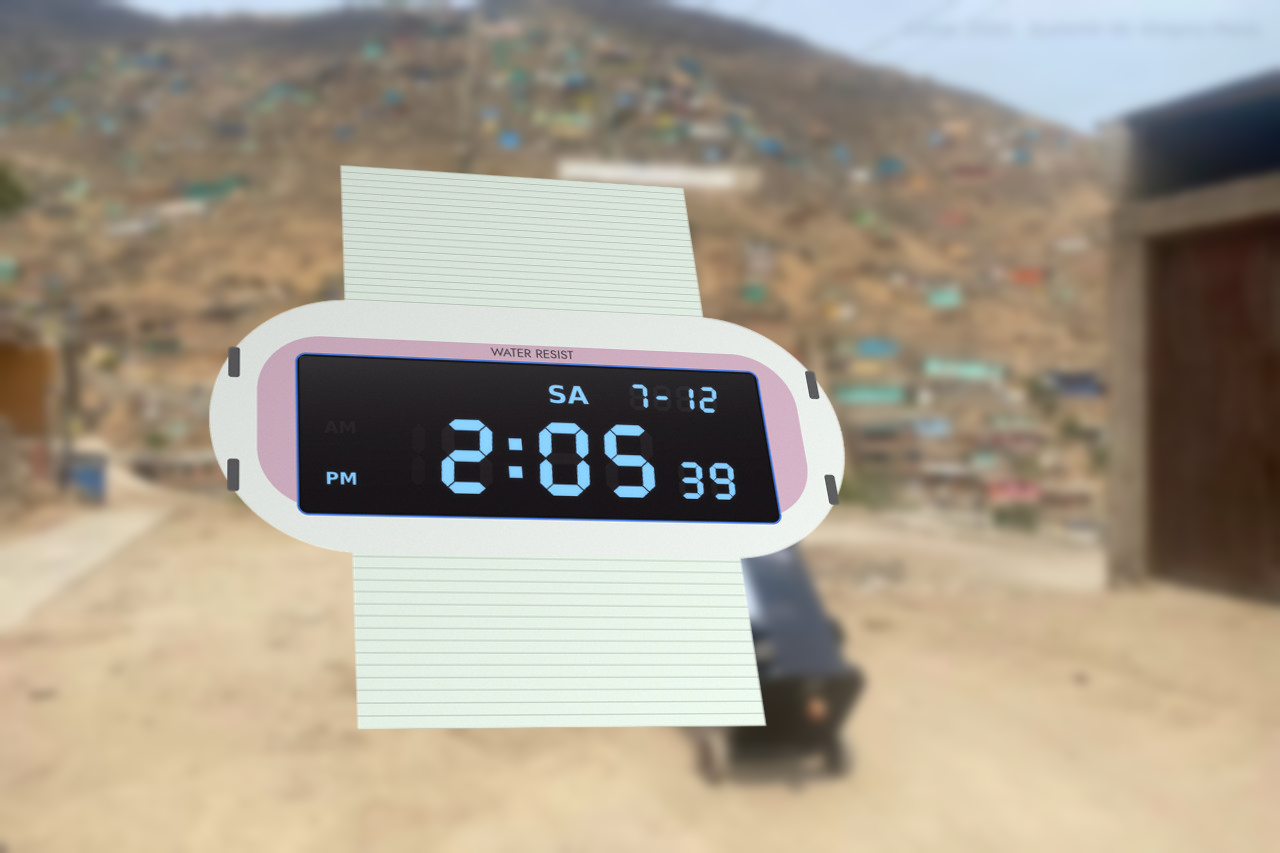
2:05:39
